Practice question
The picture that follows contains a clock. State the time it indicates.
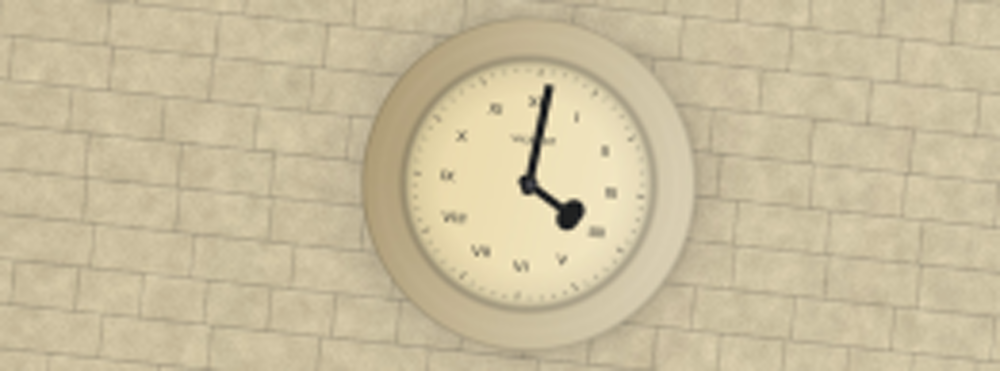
4:01
